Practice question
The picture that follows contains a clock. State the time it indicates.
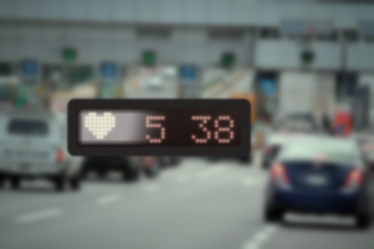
5:38
